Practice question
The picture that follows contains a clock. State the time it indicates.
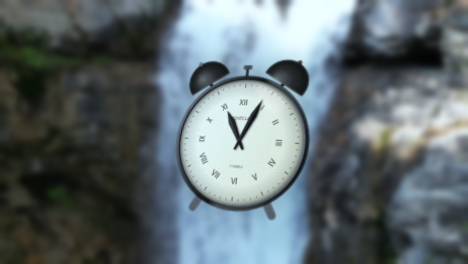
11:04
